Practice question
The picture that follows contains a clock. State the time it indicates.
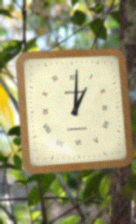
1:01
